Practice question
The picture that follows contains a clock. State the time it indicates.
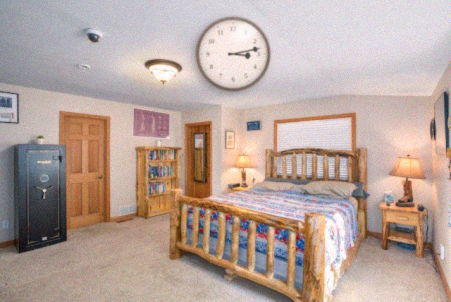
3:13
